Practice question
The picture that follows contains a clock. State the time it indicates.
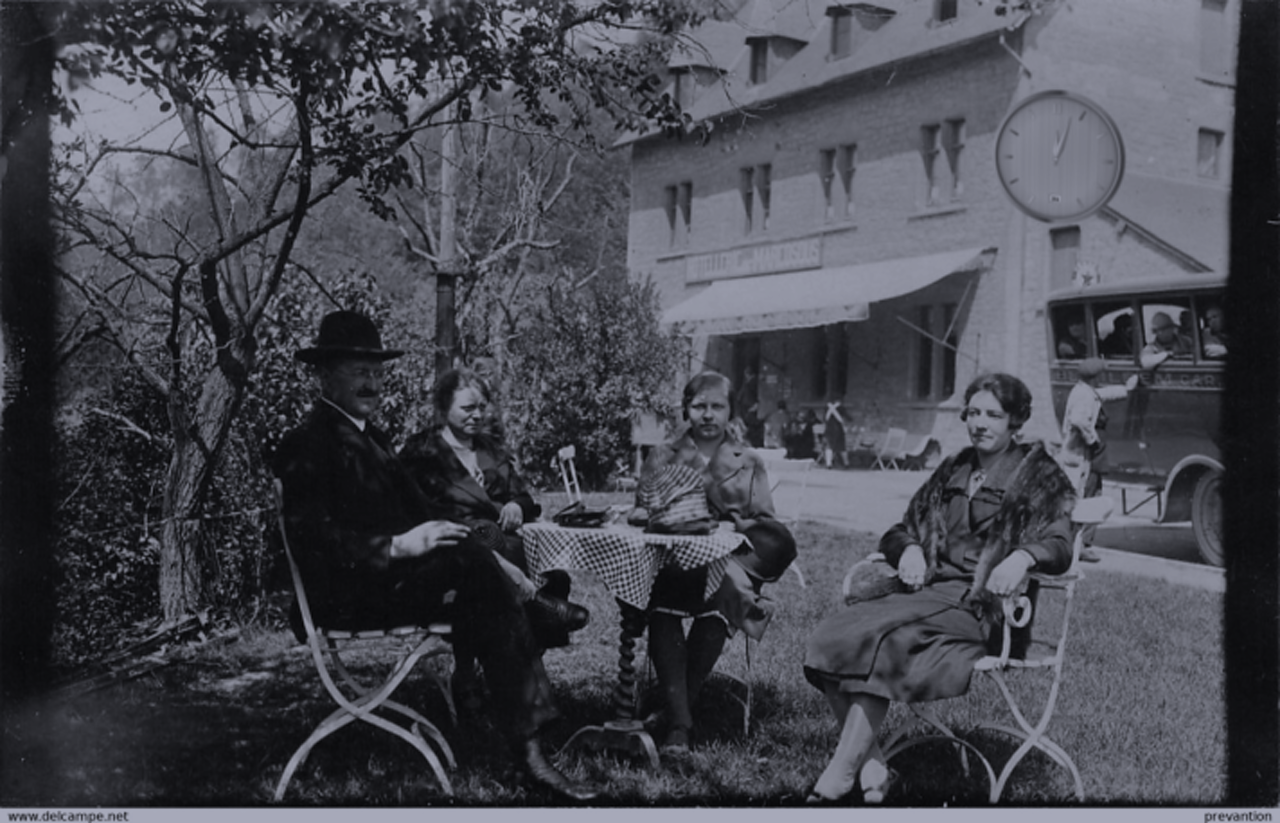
12:03
